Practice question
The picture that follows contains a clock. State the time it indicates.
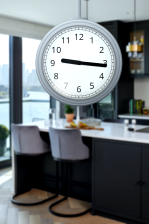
9:16
